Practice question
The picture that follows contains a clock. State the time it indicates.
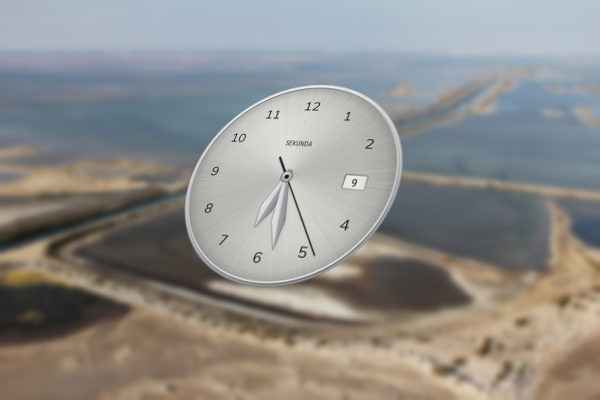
6:28:24
